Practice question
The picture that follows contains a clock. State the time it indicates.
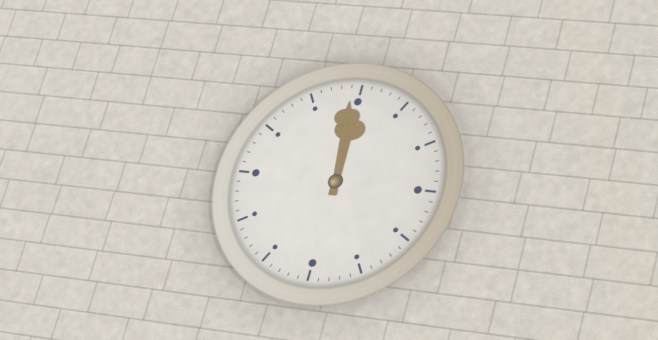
11:59
